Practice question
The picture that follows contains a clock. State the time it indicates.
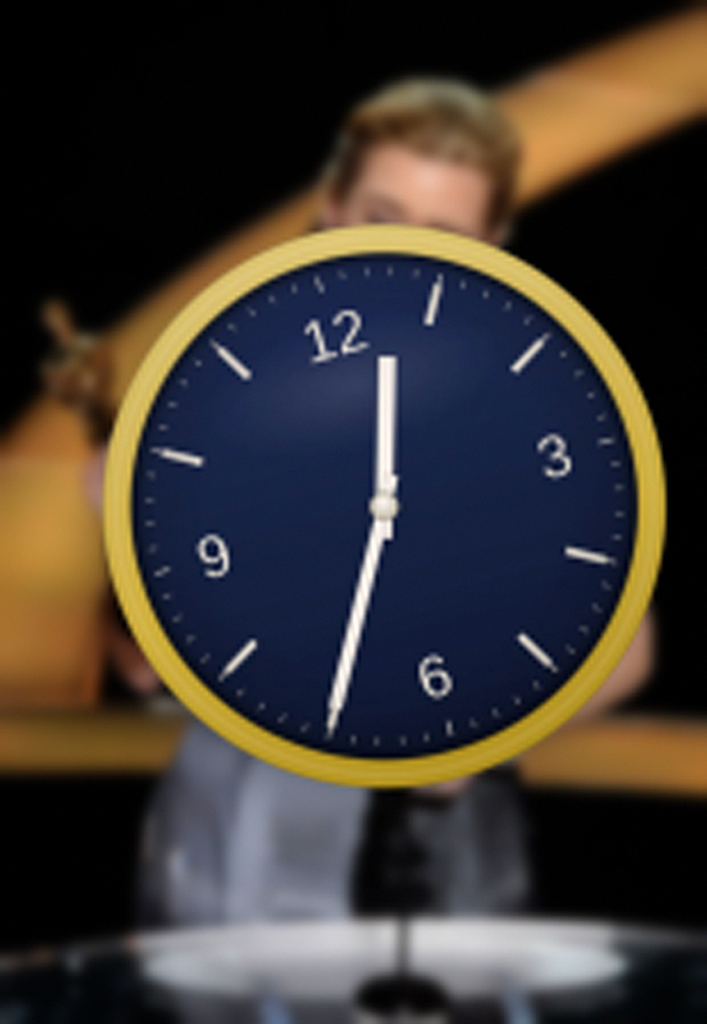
12:35
